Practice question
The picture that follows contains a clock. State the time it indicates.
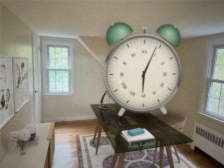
6:04
